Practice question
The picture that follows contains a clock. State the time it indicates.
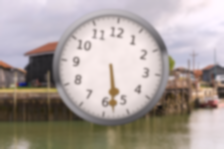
5:28
